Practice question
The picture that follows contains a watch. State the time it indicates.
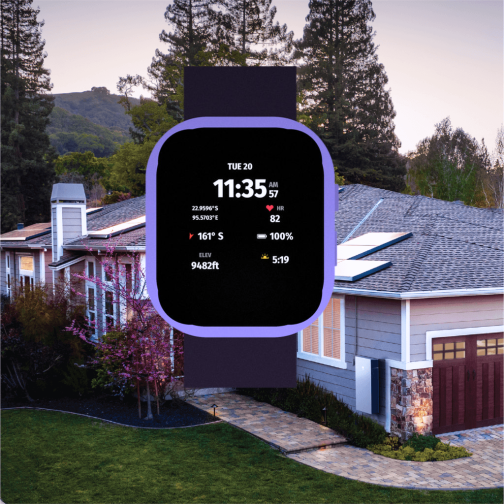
11:35:57
